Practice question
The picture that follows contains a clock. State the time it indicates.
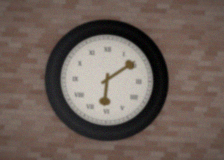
6:09
